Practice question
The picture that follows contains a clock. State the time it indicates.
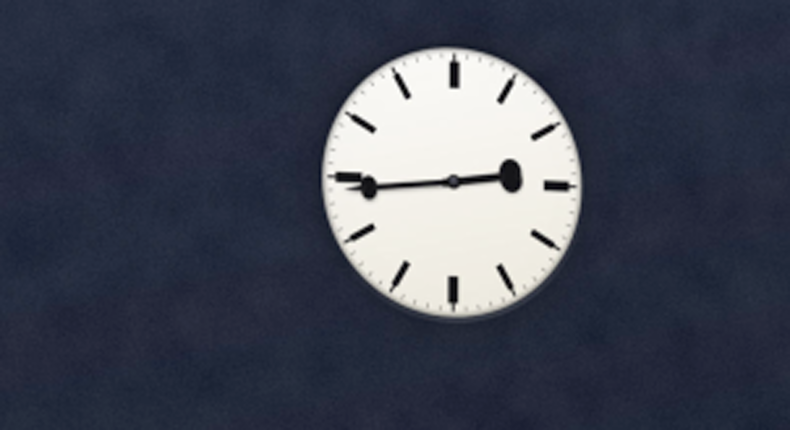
2:44
